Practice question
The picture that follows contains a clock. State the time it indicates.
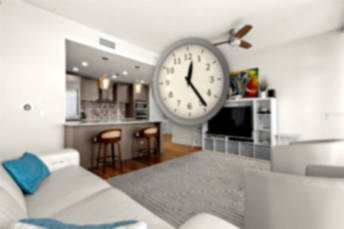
12:24
